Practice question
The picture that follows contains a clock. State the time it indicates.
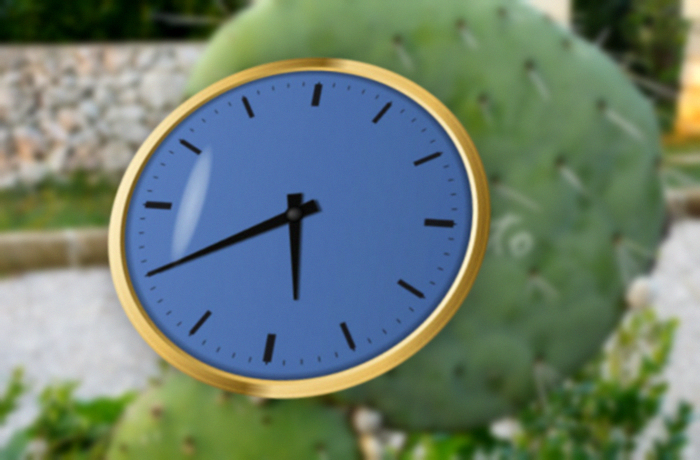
5:40
